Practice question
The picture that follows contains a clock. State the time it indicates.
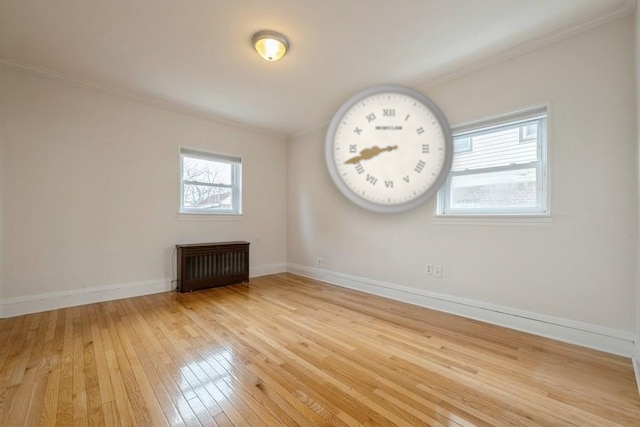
8:42
